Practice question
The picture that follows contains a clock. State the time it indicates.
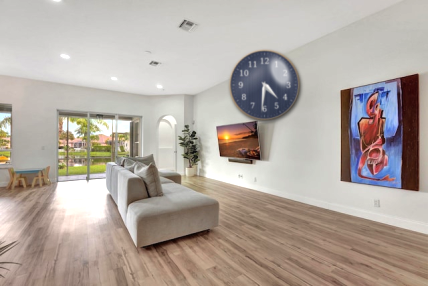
4:31
